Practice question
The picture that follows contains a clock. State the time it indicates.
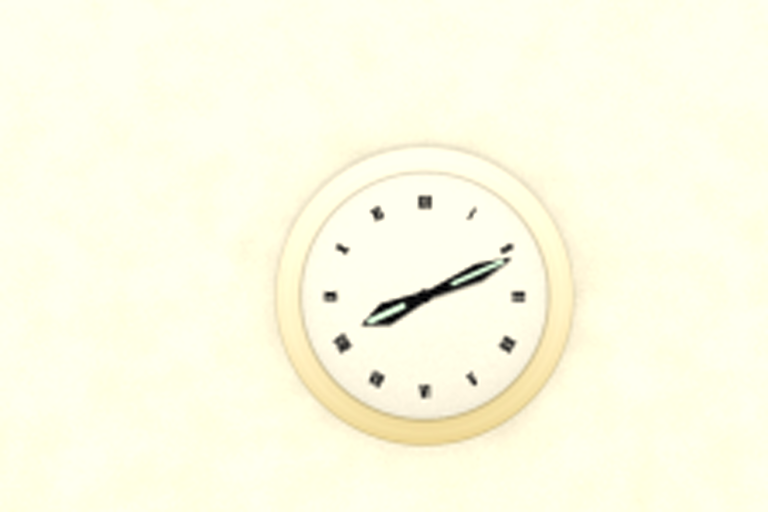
8:11
